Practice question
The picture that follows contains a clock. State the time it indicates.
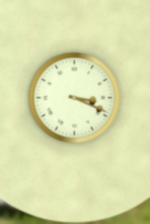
3:19
